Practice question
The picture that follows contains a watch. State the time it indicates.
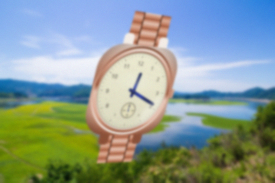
12:19
